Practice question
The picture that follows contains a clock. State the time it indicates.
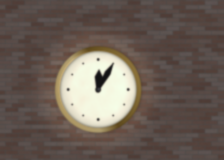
12:05
